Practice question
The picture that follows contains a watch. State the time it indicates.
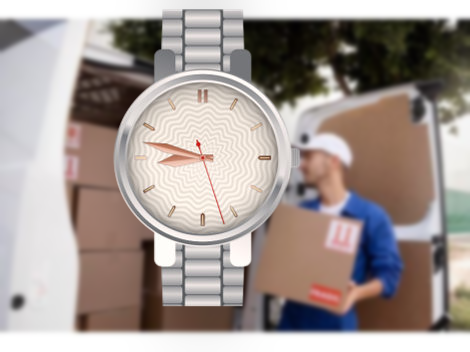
8:47:27
